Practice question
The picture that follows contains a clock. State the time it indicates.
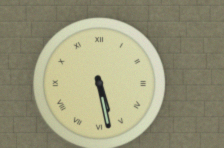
5:28
